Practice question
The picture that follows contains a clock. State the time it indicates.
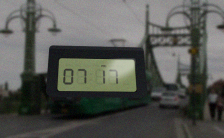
7:17
